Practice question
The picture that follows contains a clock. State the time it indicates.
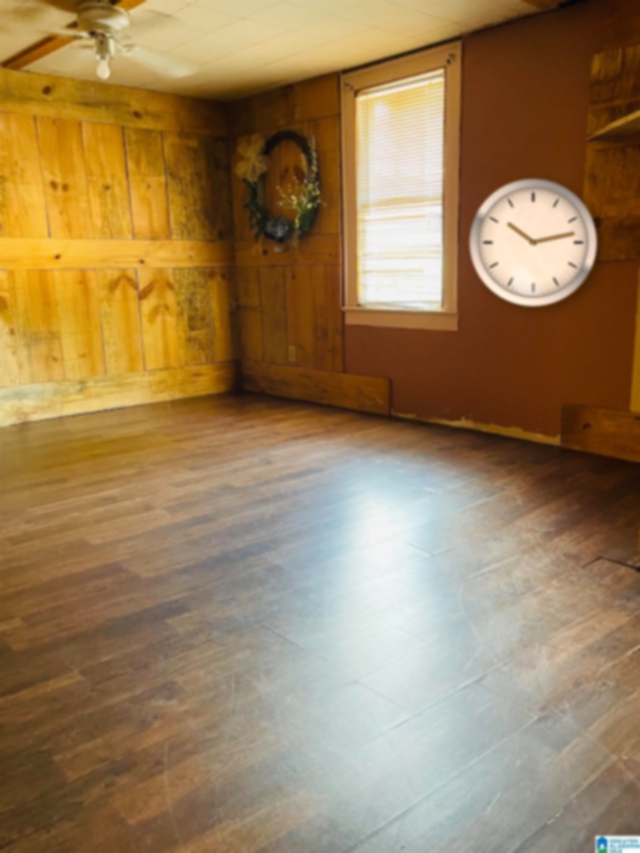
10:13
